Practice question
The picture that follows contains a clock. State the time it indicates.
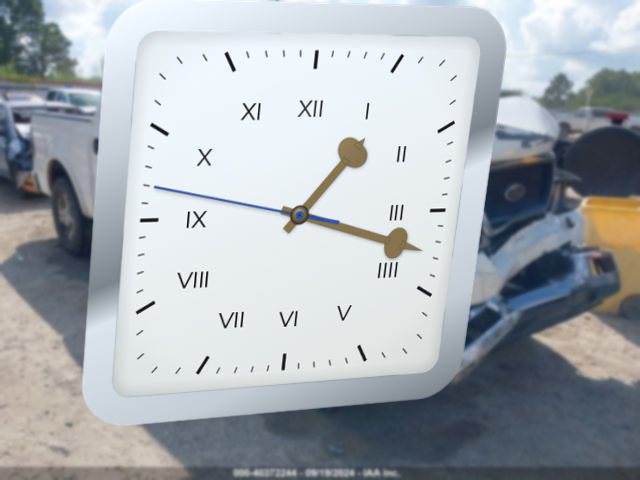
1:17:47
